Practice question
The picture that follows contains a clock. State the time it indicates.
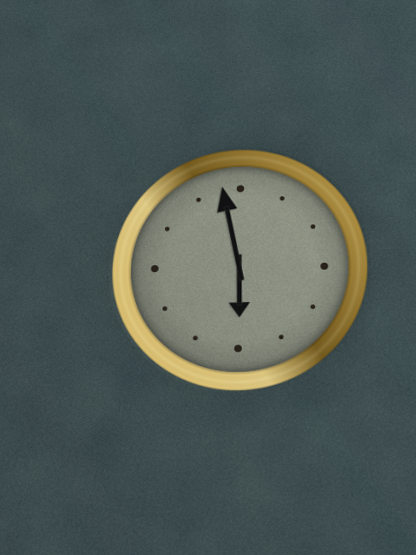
5:58
